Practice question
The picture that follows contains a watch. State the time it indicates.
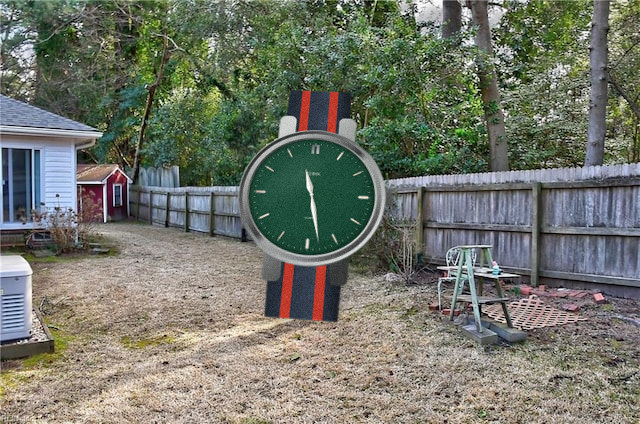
11:28
